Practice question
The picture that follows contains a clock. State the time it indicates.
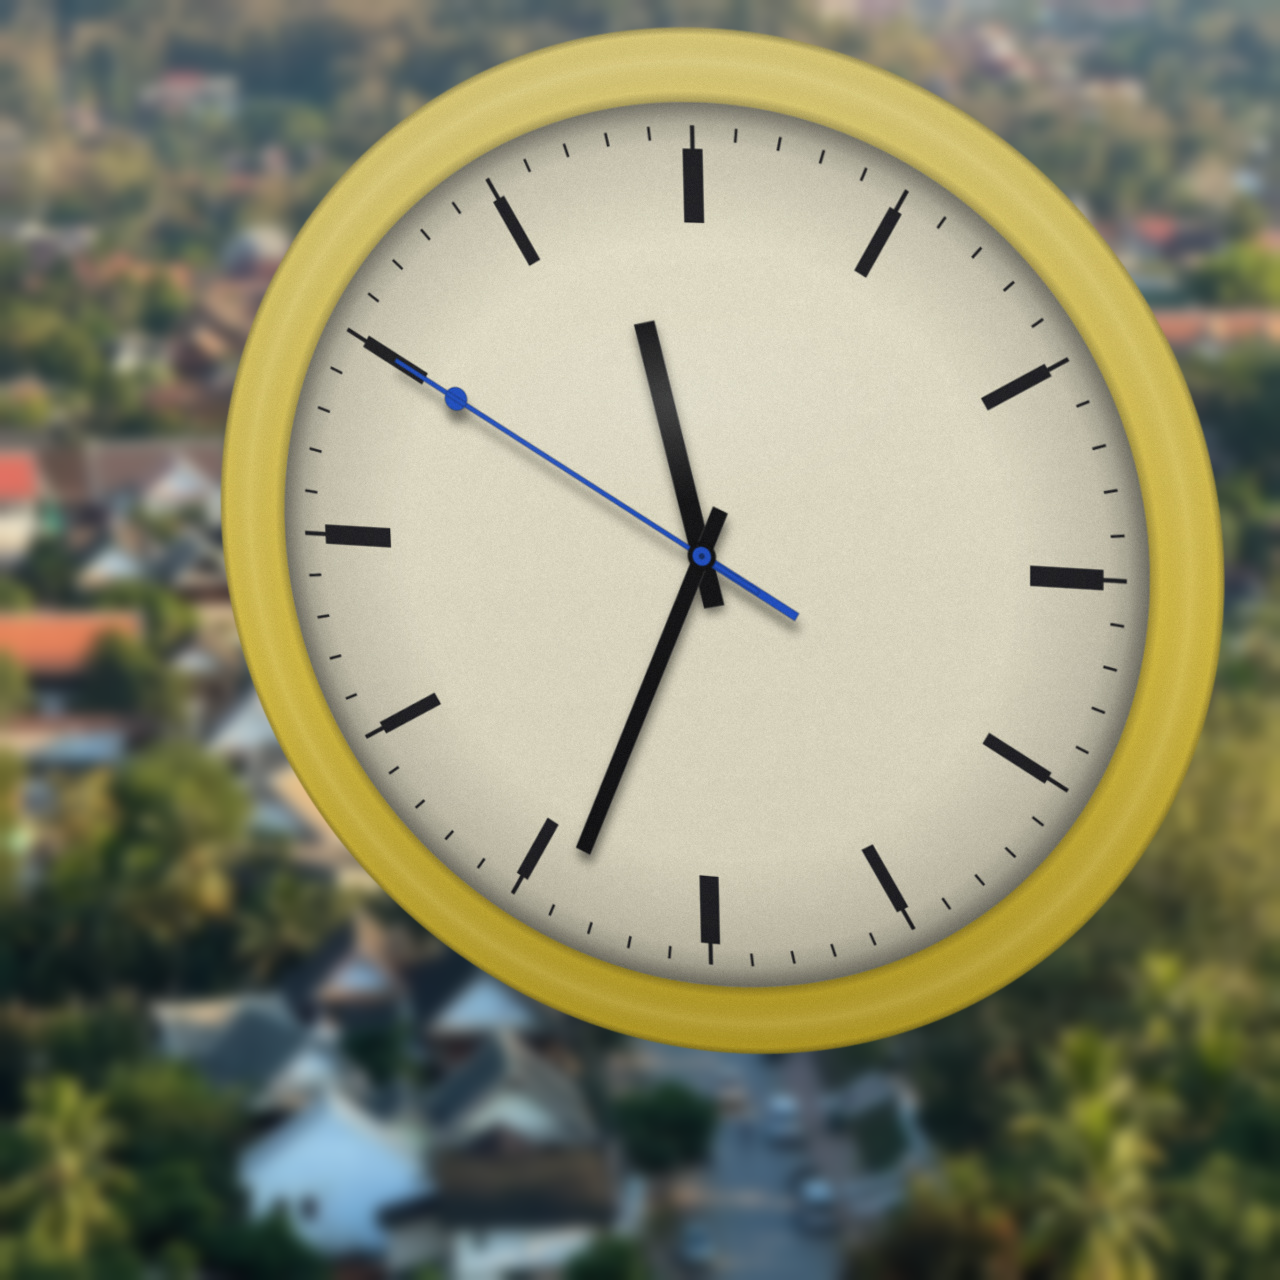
11:33:50
